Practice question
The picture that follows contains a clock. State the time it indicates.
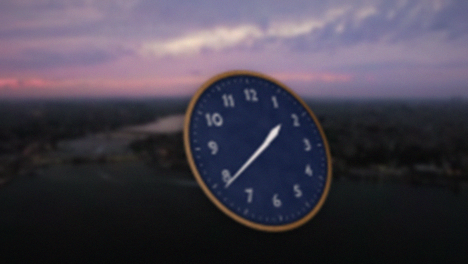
1:39
